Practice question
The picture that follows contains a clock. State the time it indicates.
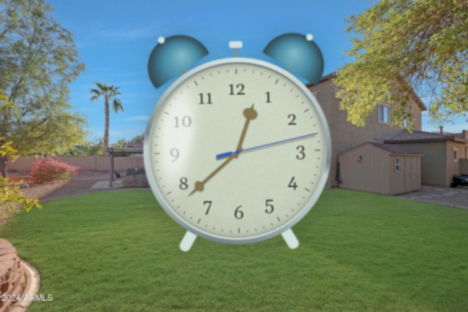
12:38:13
